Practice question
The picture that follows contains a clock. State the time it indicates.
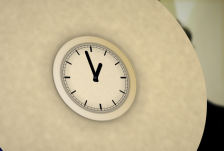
12:58
